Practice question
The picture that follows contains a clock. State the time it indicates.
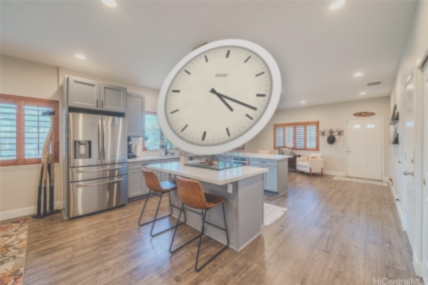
4:18
